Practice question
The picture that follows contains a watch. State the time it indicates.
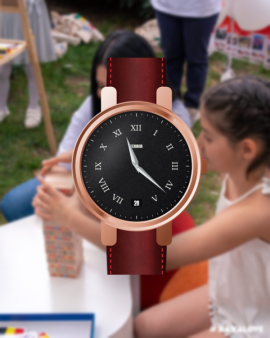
11:22
